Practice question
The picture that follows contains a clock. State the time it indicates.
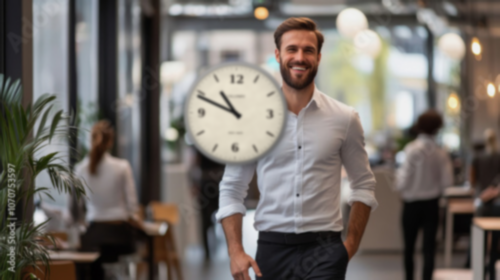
10:49
